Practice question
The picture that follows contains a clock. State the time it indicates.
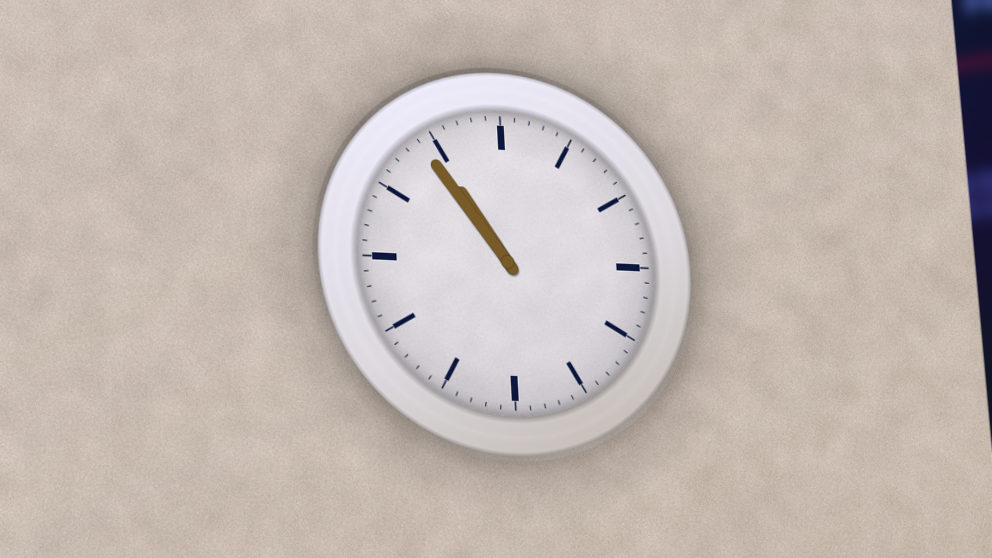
10:54
